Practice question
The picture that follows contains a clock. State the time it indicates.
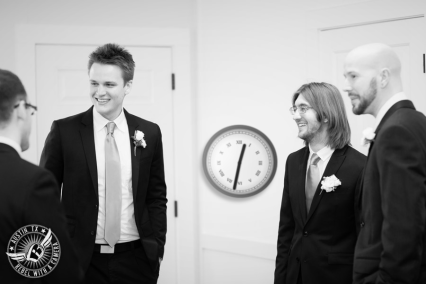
12:32
